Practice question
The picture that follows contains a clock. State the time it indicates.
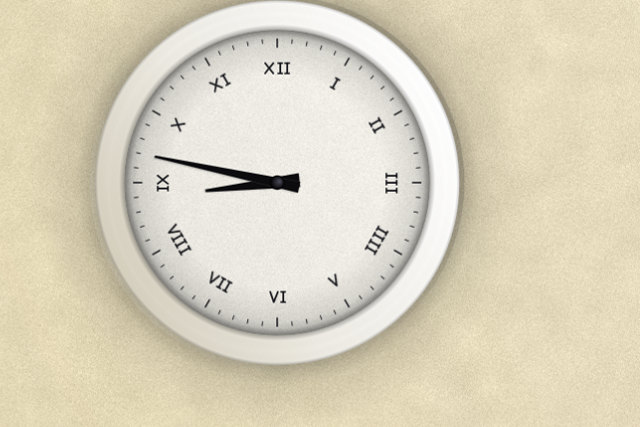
8:47
